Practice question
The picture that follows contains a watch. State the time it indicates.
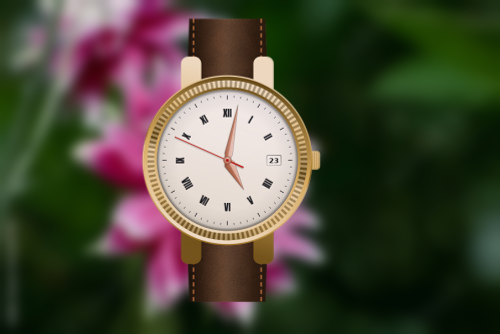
5:01:49
